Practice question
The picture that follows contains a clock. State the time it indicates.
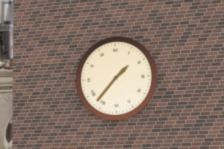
1:37
